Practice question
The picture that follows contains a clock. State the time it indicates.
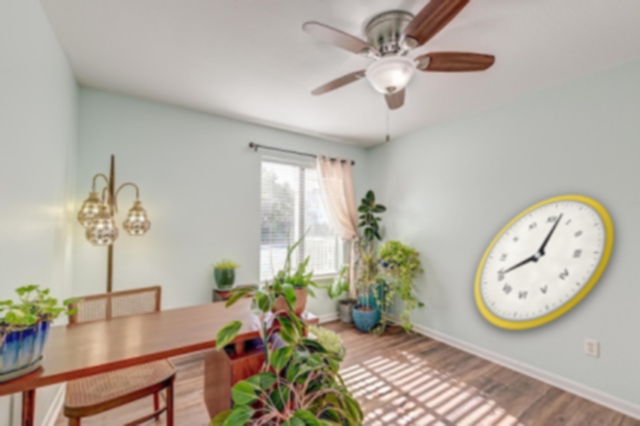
8:02
